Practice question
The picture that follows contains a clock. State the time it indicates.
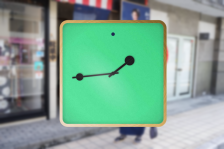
1:44
